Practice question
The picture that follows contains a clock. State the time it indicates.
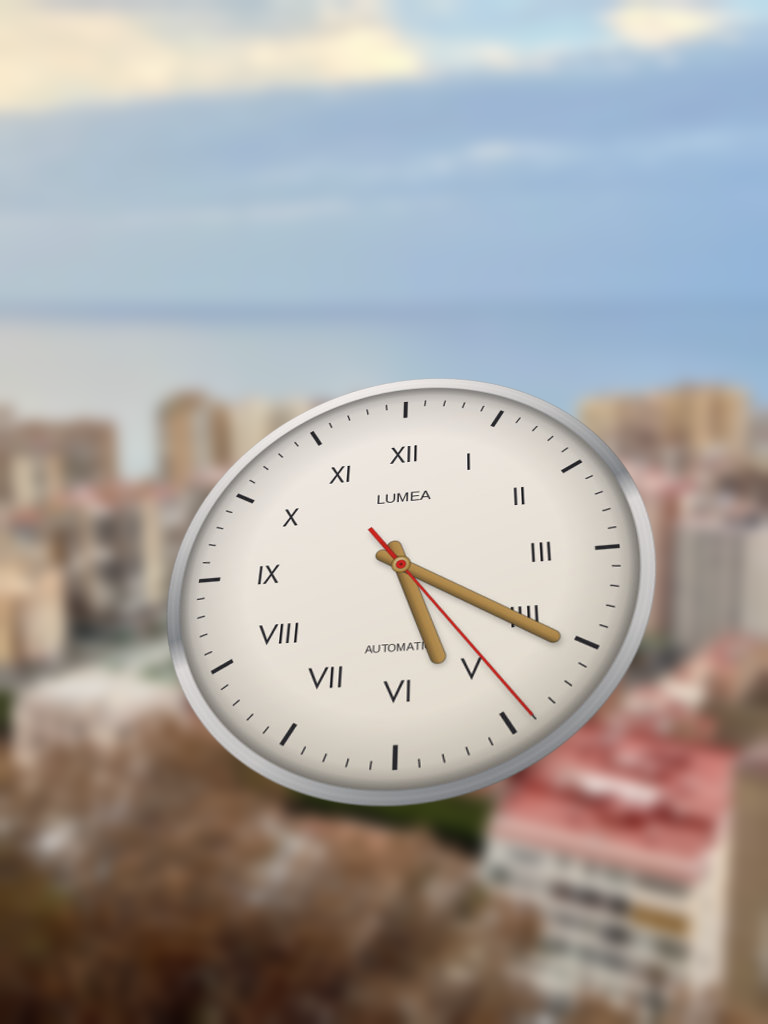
5:20:24
